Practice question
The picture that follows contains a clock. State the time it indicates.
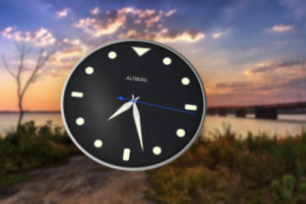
7:27:16
